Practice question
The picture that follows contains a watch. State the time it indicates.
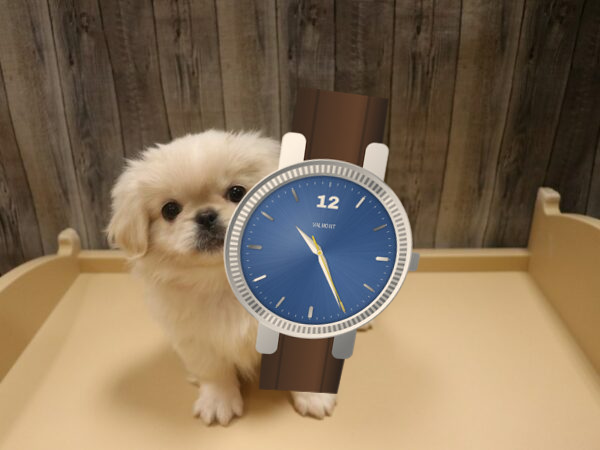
10:25:25
